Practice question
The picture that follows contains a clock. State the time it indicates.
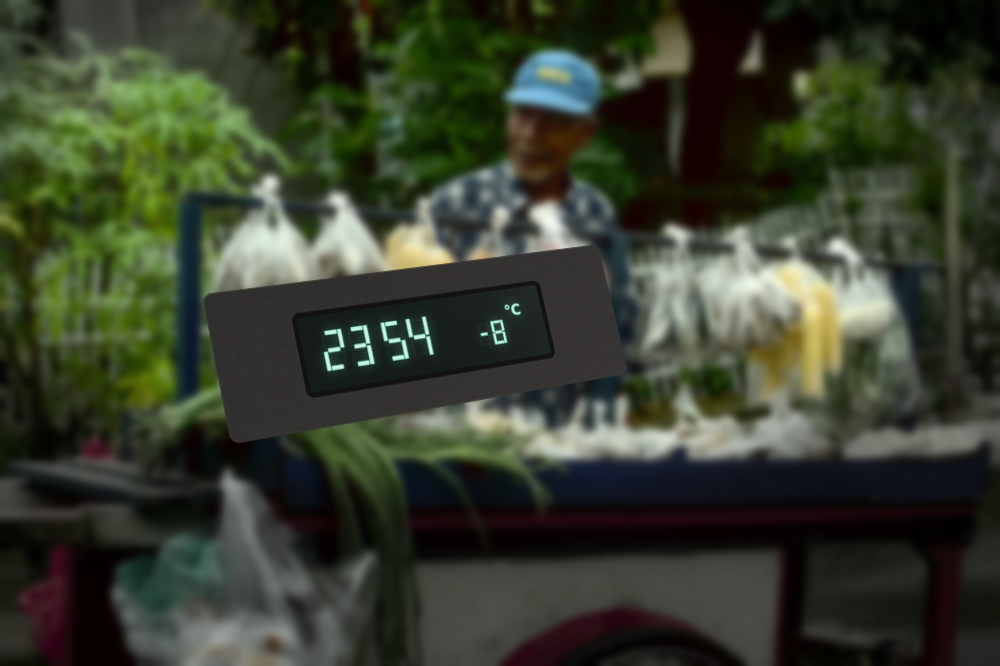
23:54
